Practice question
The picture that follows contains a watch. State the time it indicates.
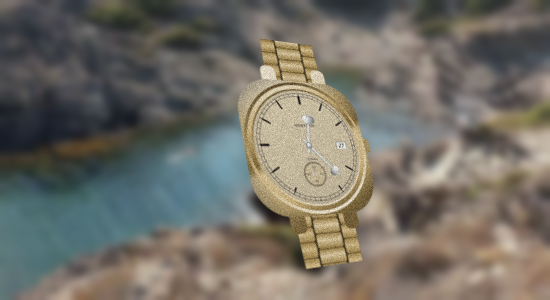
12:23
